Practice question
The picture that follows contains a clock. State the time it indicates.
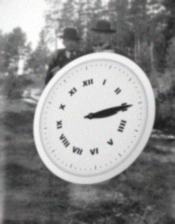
3:15
